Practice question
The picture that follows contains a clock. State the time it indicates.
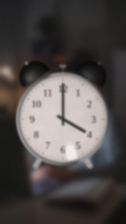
4:00
